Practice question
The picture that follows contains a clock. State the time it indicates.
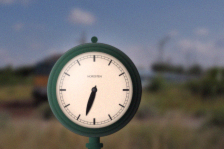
6:33
